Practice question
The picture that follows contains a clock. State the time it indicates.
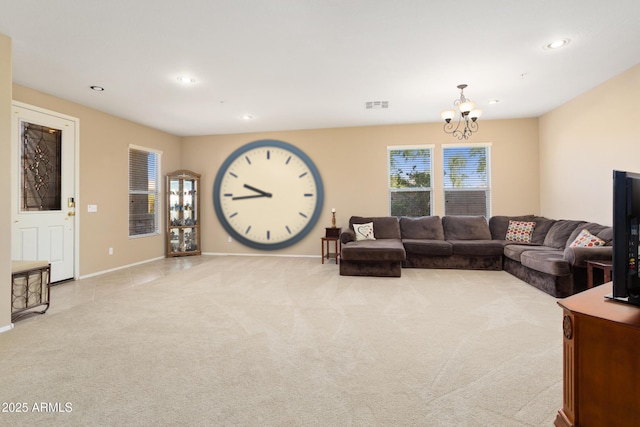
9:44
